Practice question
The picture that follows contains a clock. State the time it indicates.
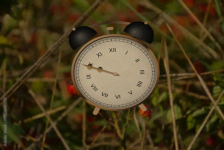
9:49
